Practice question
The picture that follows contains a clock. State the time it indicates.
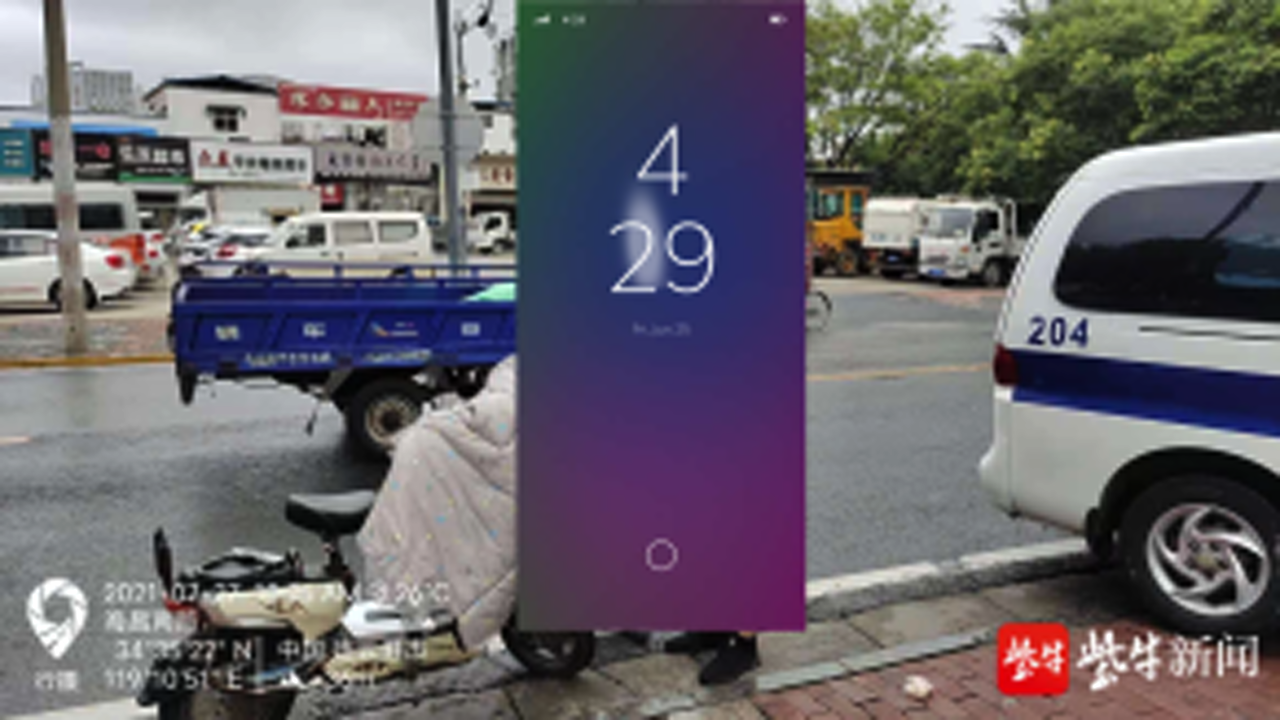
4:29
